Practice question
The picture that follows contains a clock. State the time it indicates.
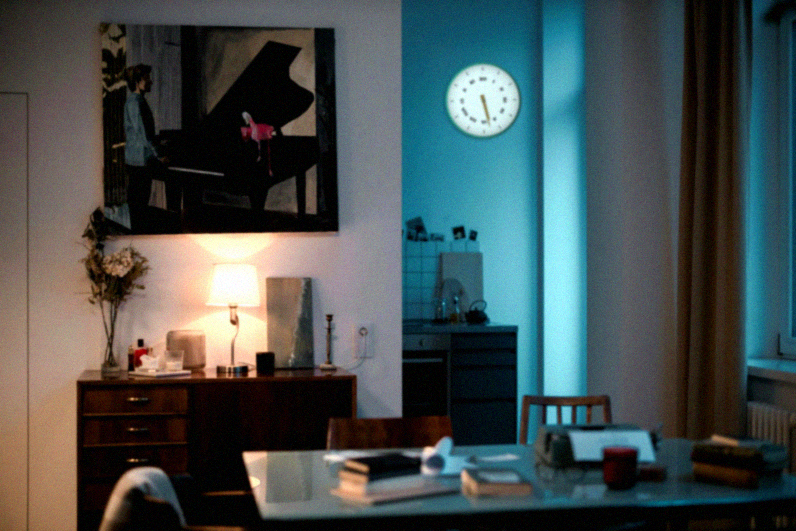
5:28
